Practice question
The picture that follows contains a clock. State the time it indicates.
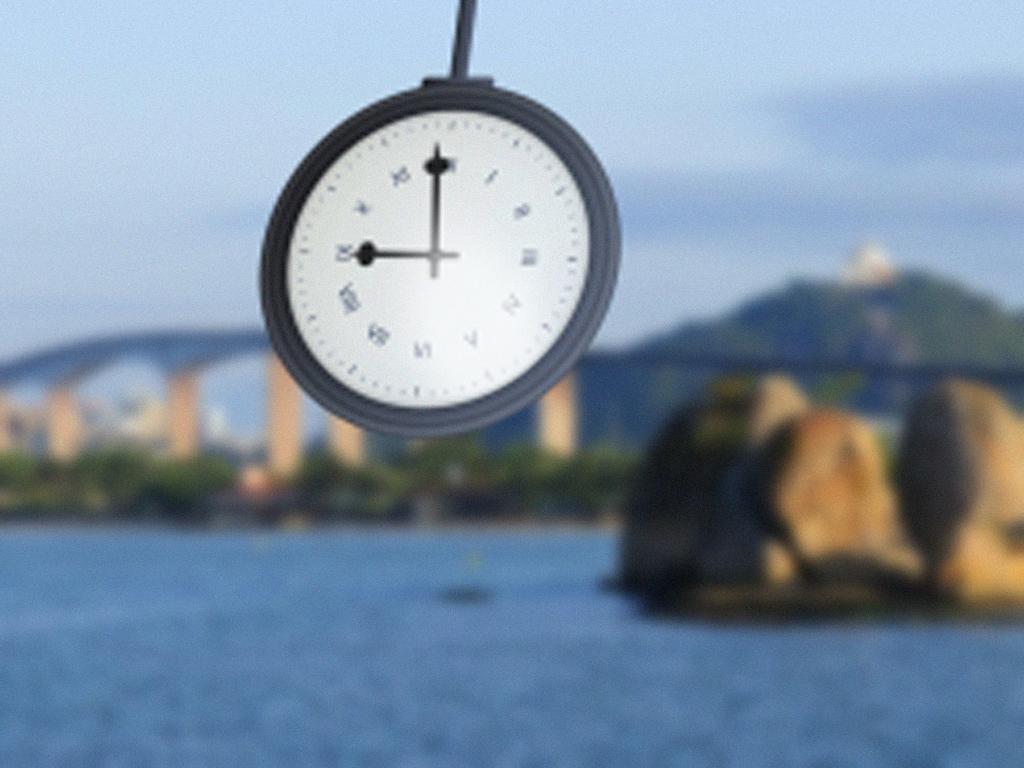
8:59
